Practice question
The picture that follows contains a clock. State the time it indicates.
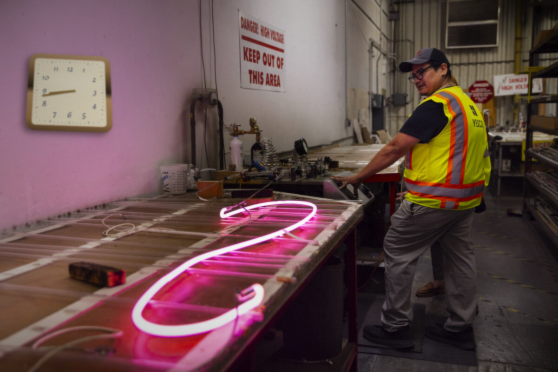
8:43
